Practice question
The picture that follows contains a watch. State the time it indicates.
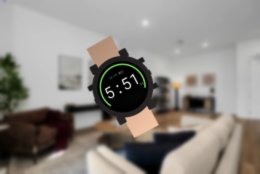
5:51
